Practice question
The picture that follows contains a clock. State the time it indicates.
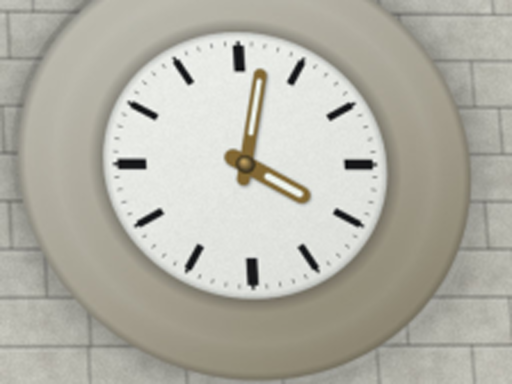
4:02
